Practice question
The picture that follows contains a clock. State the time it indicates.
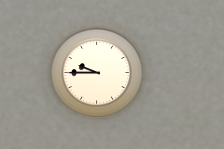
9:45
